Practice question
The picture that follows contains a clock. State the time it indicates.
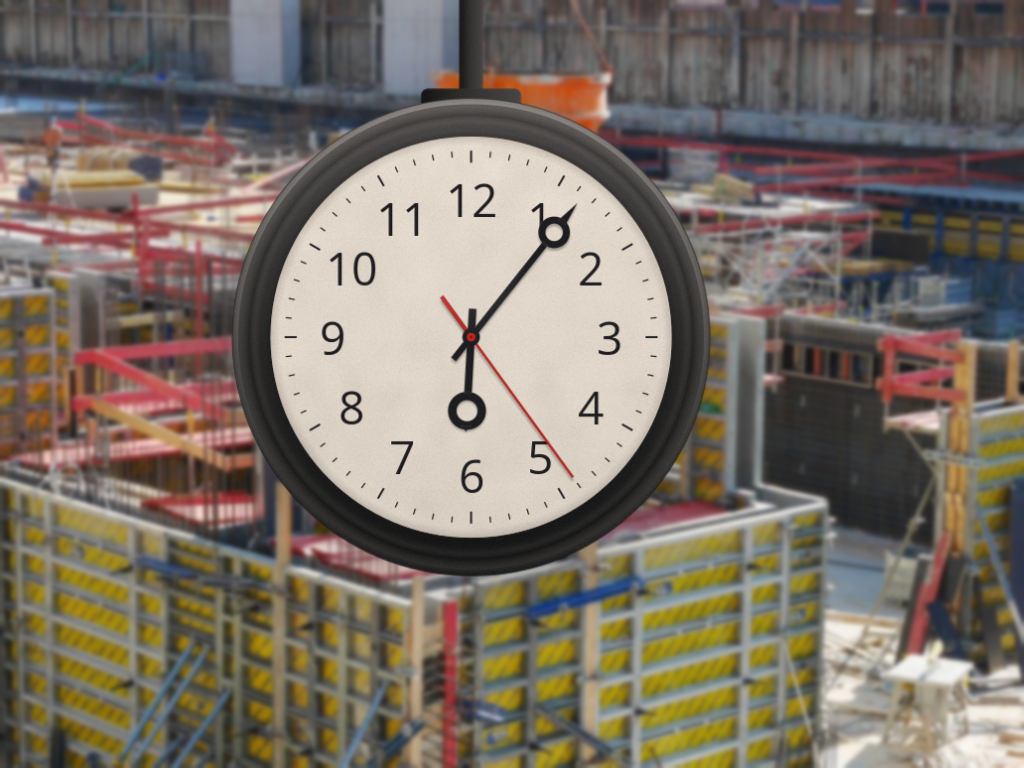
6:06:24
